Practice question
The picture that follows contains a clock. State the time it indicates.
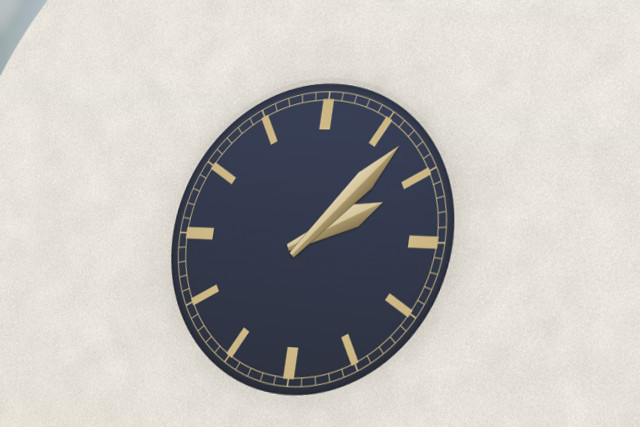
2:07
